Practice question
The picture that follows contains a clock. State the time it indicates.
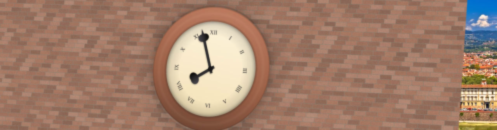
7:57
